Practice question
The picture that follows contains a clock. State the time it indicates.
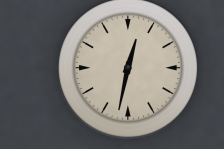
12:32
